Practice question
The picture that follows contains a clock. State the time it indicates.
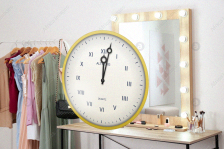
12:02
